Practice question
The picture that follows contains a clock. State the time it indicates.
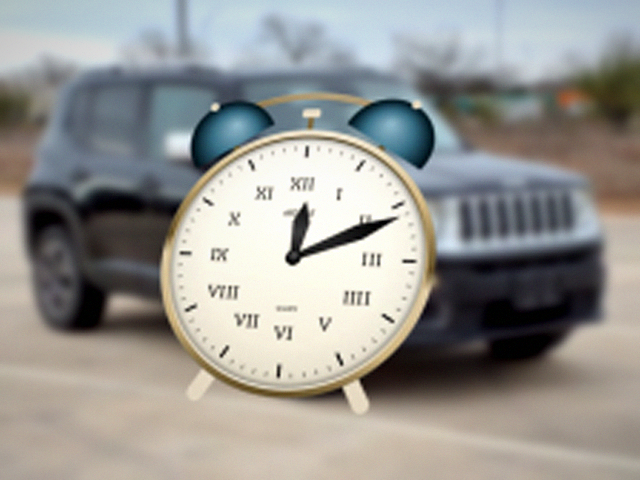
12:11
